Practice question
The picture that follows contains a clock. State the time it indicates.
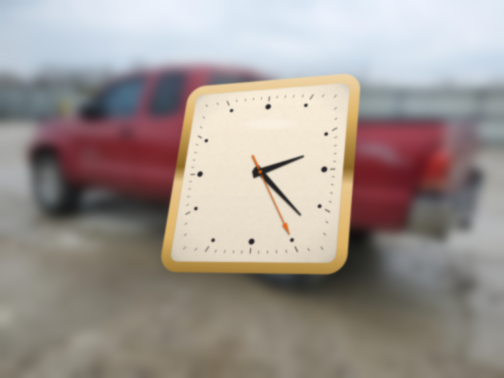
2:22:25
